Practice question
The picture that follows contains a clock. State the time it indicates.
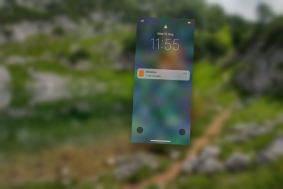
11:55
